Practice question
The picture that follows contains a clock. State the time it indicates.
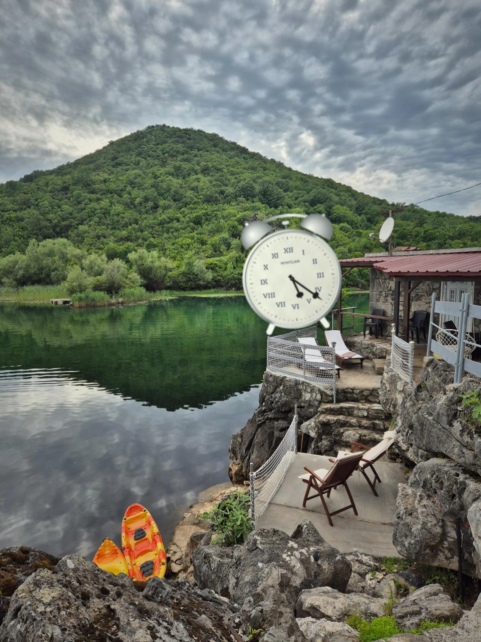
5:22
